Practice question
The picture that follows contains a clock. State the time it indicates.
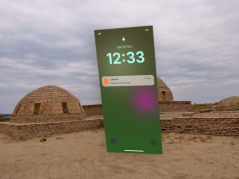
12:33
